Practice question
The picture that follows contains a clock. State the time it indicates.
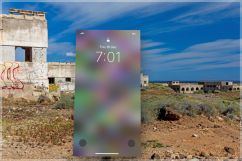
7:01
